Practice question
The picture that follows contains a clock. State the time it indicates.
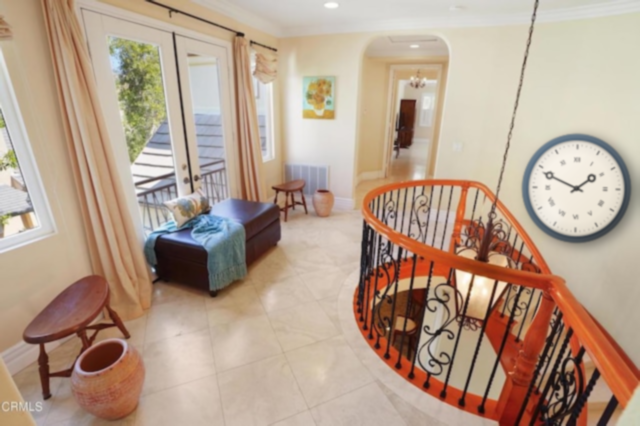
1:49
